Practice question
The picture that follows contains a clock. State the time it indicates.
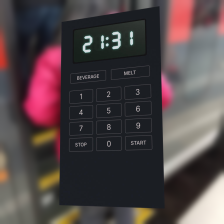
21:31
